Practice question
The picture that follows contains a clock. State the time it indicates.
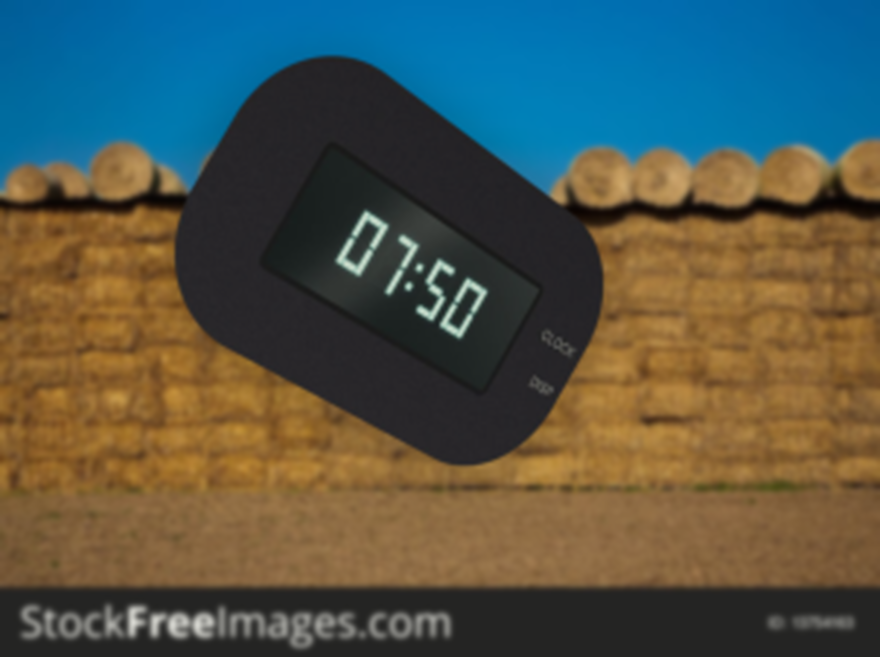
7:50
